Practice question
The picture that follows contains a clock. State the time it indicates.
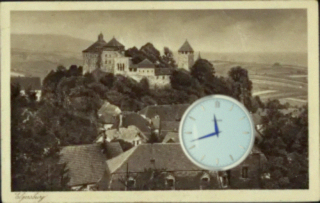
11:42
